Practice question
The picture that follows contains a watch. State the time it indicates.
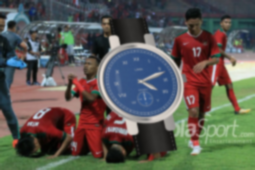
4:12
